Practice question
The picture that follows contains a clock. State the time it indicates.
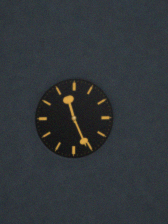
11:26
